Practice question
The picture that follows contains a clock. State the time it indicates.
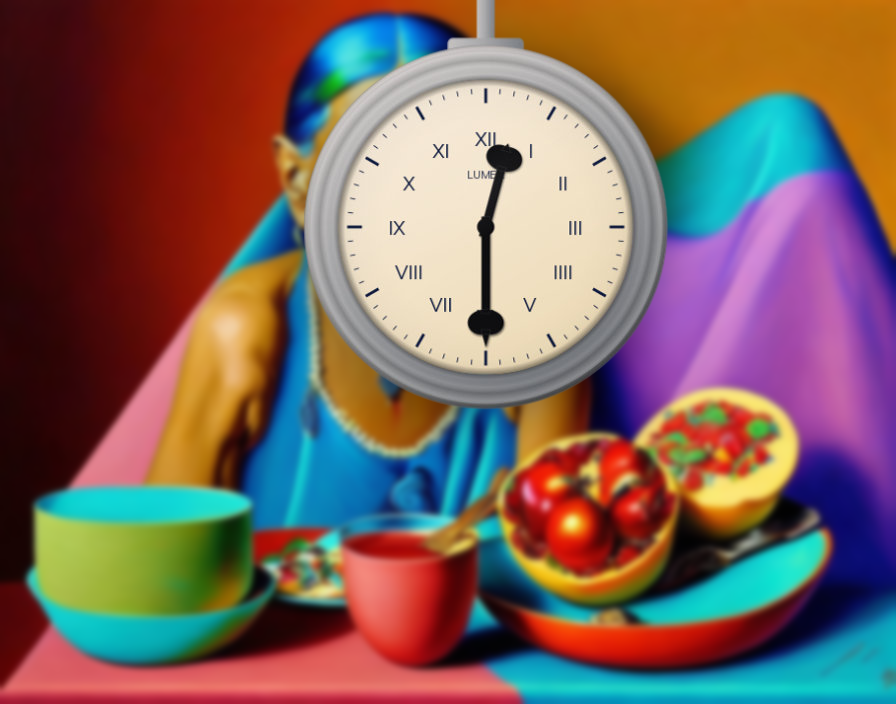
12:30
